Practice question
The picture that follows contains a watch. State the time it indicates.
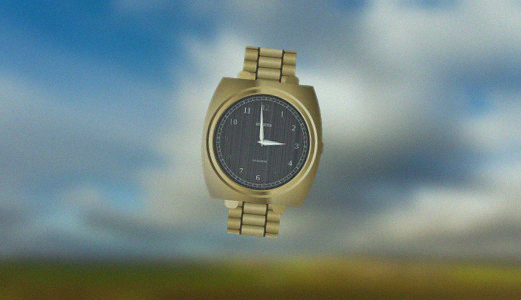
2:59
